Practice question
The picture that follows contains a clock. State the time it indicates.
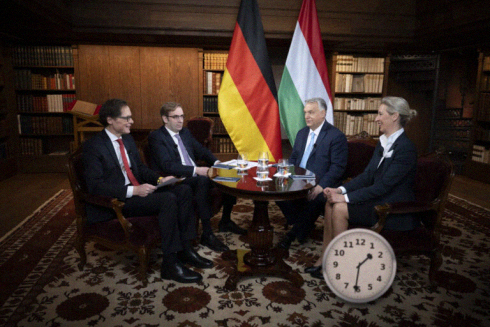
1:31
